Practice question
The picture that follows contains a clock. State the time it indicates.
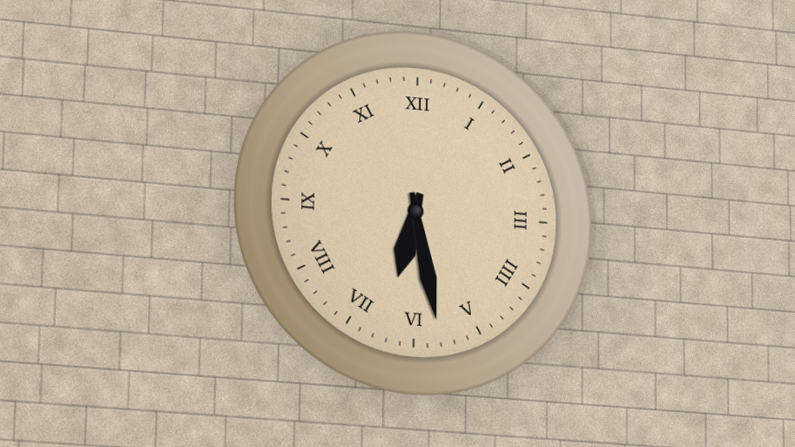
6:28
